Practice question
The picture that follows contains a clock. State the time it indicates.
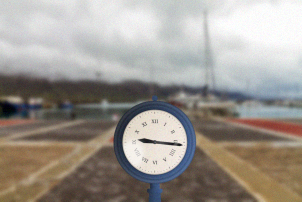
9:16
